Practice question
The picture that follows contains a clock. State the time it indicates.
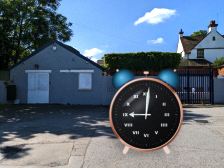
9:01
